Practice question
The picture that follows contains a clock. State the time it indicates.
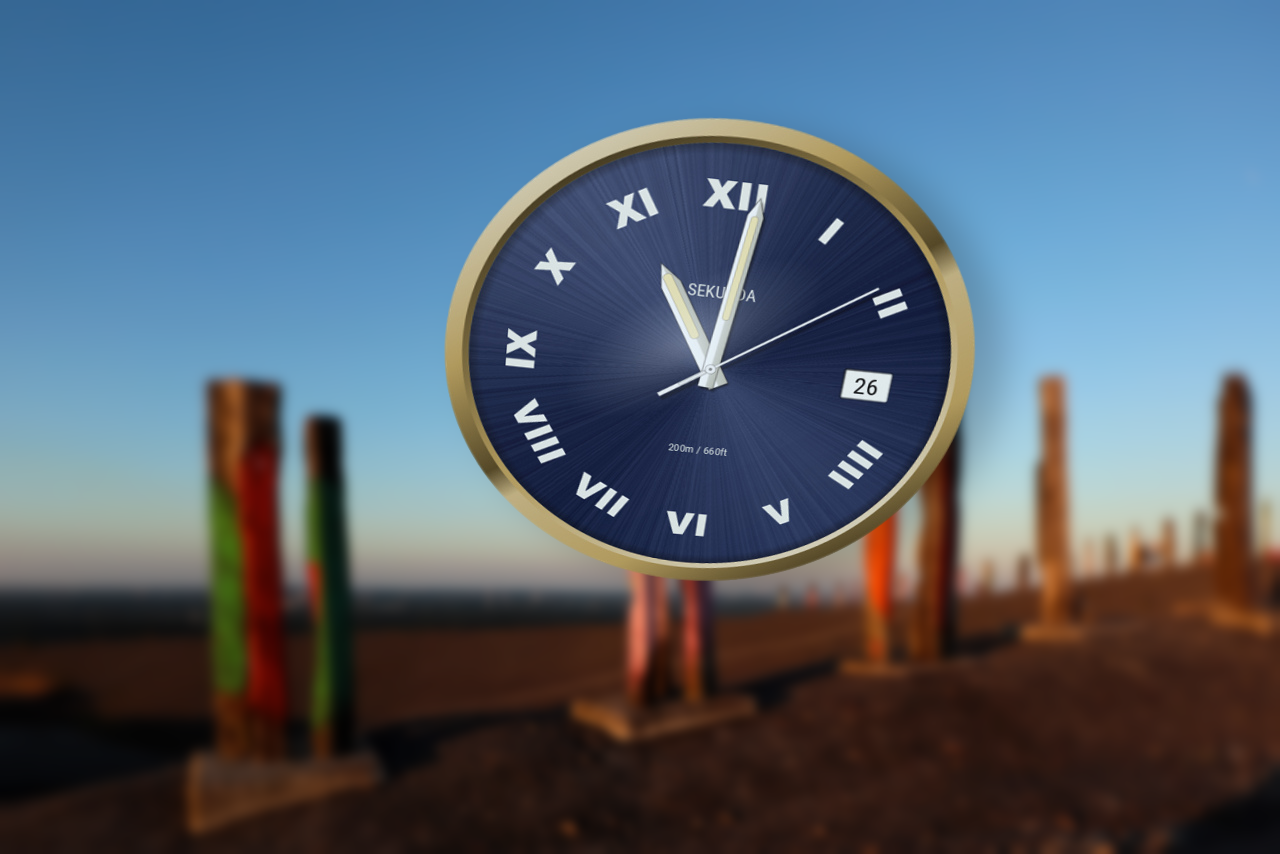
11:01:09
